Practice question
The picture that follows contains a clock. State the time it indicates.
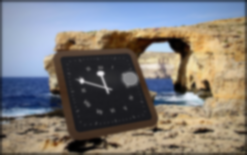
11:49
